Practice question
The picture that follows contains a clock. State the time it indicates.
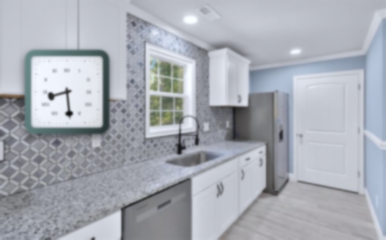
8:29
